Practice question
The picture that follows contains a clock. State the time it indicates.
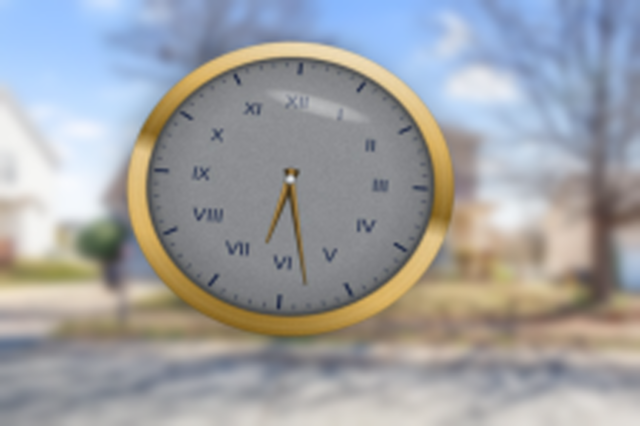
6:28
